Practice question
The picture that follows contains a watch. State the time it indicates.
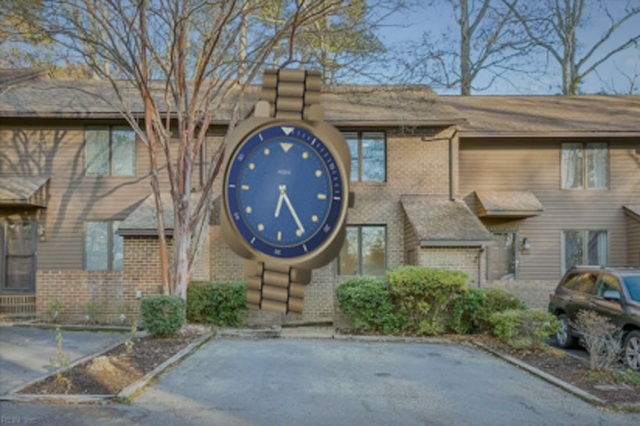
6:24
